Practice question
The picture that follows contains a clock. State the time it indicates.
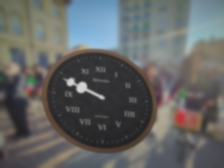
9:49
